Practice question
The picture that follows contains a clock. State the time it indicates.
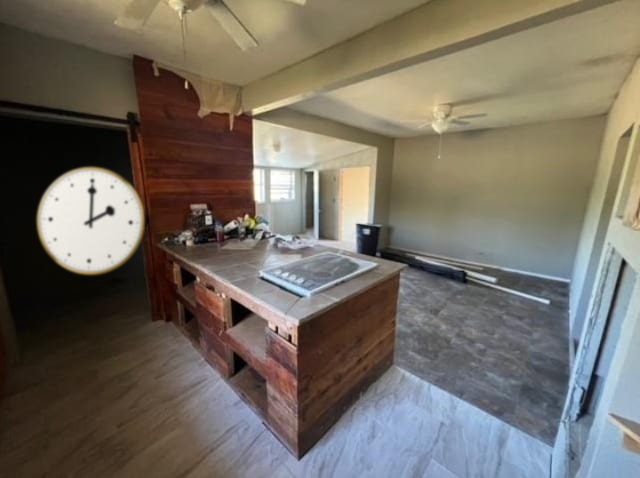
2:00
